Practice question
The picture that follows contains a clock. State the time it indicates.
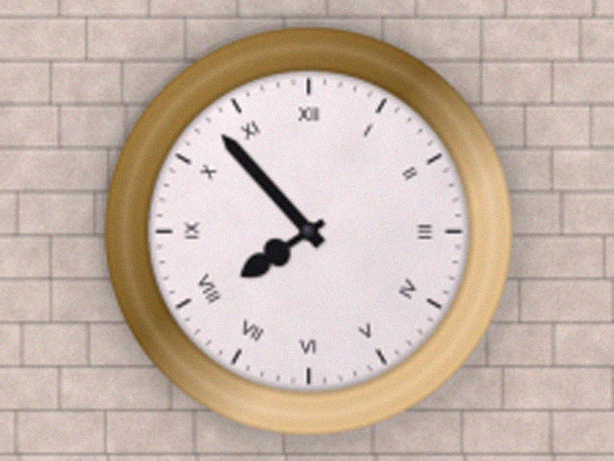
7:53
